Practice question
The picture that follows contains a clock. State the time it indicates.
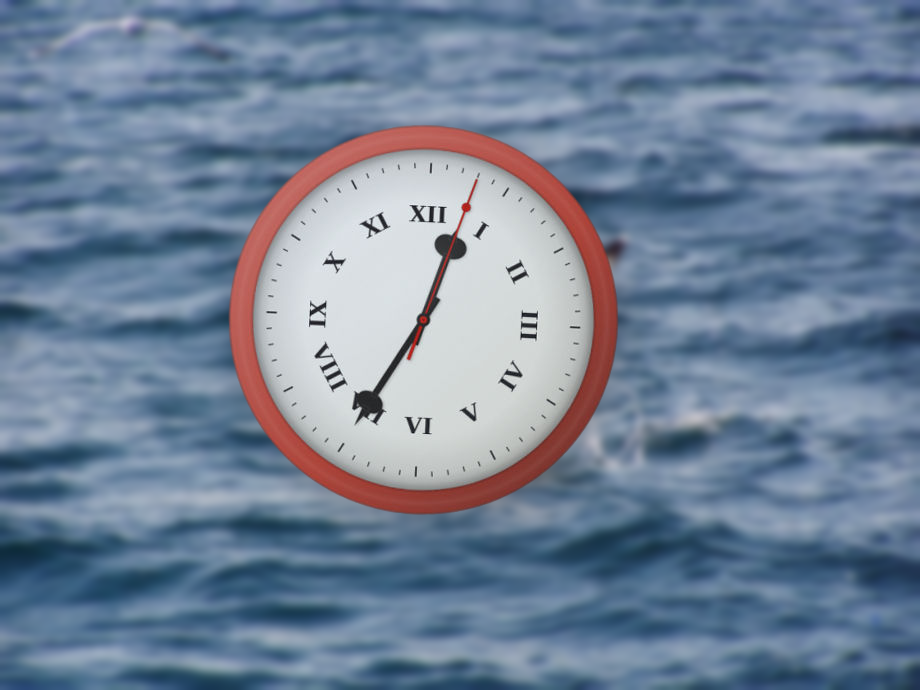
12:35:03
